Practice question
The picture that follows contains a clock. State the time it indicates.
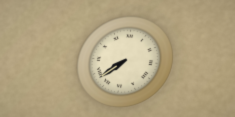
7:38
